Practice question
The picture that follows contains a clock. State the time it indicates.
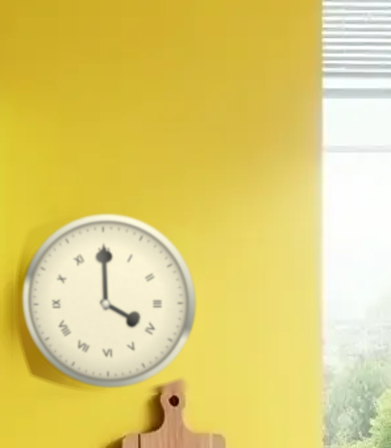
4:00
